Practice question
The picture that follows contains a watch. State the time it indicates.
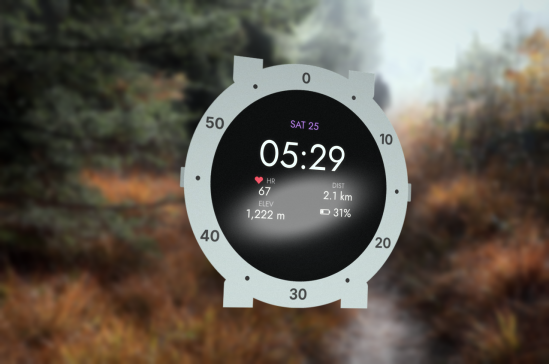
5:29
